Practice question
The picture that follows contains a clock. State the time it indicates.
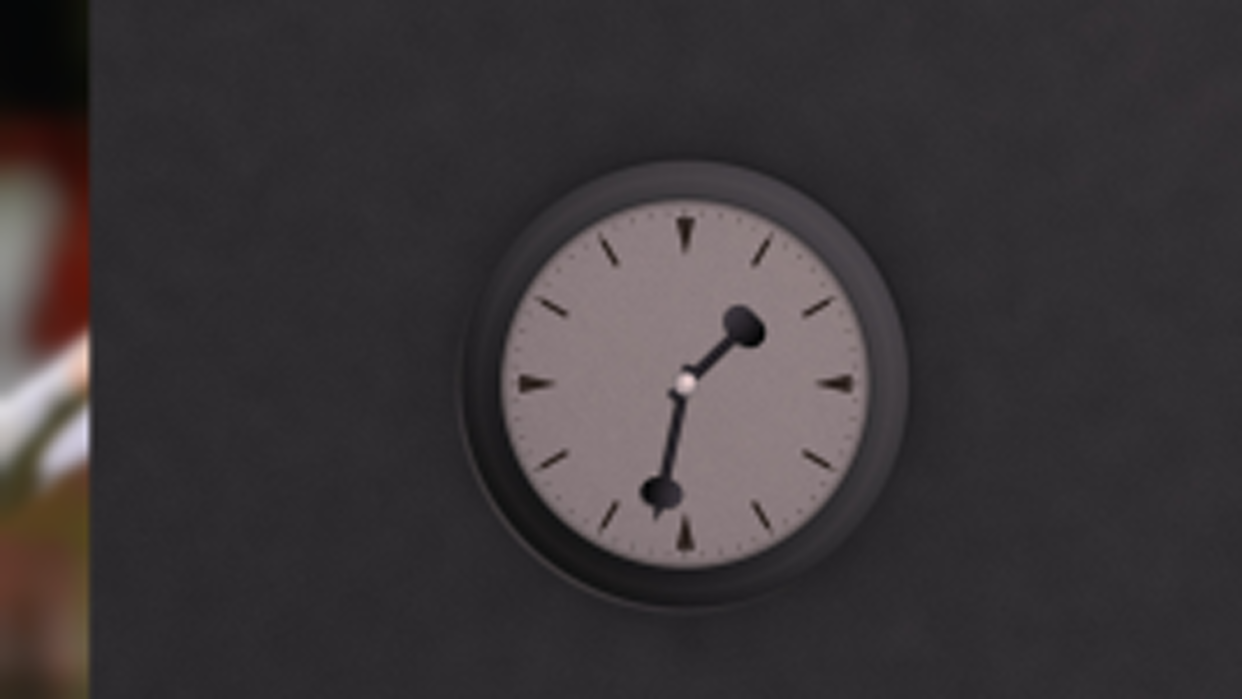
1:32
